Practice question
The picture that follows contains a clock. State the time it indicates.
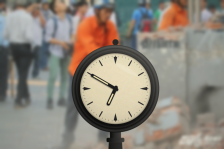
6:50
